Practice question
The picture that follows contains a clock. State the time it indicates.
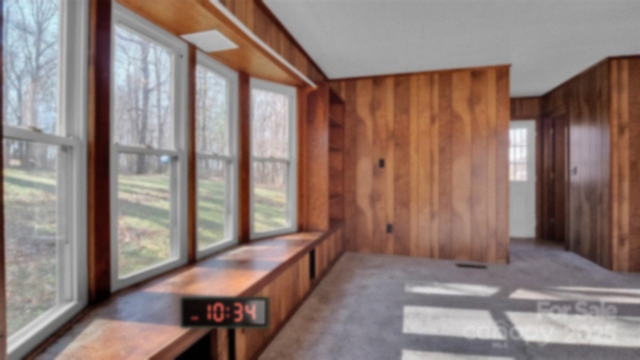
10:34
